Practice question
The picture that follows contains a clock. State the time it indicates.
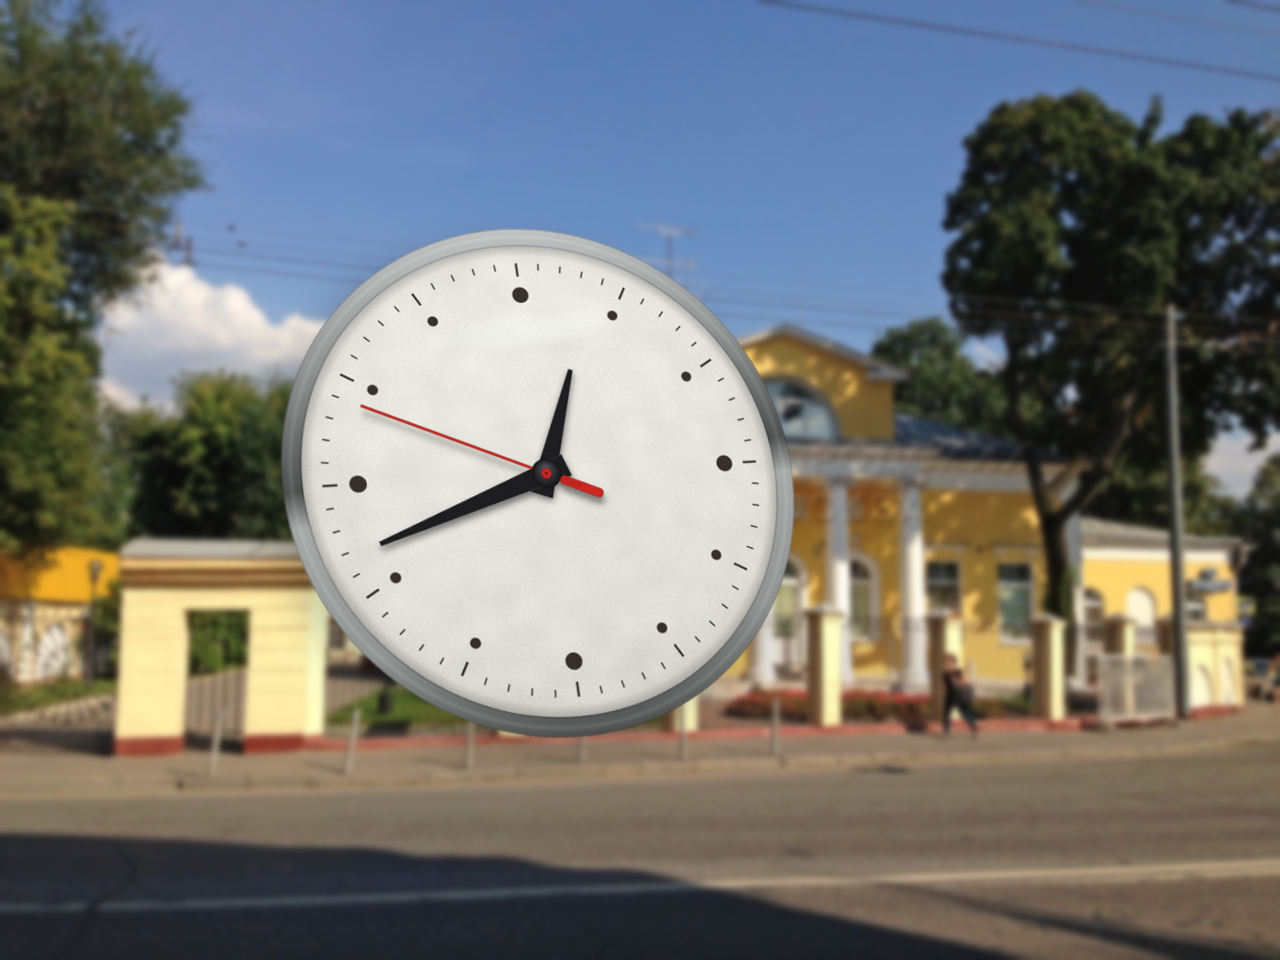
12:41:49
